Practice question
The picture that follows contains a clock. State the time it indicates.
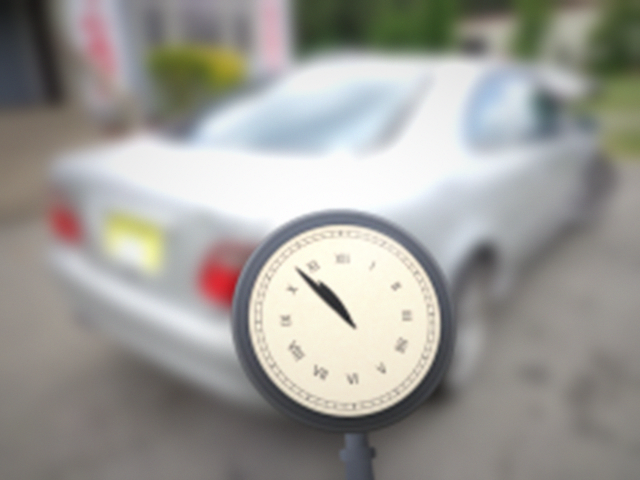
10:53
